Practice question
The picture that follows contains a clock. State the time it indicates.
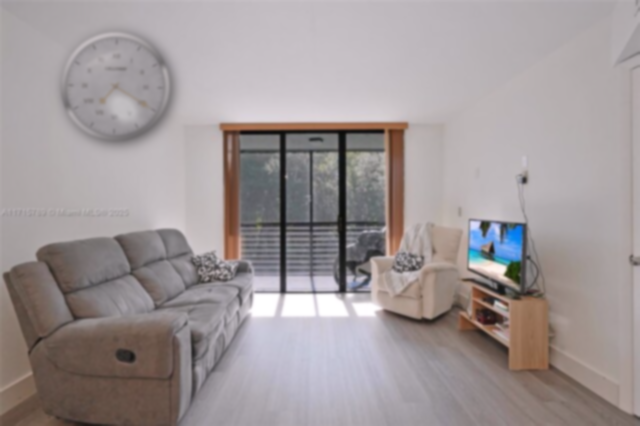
7:20
